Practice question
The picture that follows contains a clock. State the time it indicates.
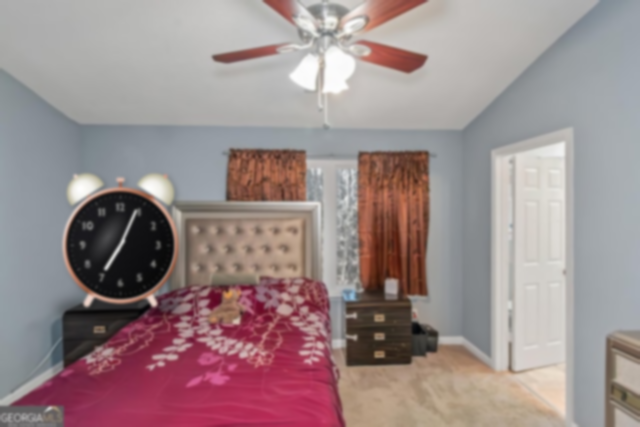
7:04
